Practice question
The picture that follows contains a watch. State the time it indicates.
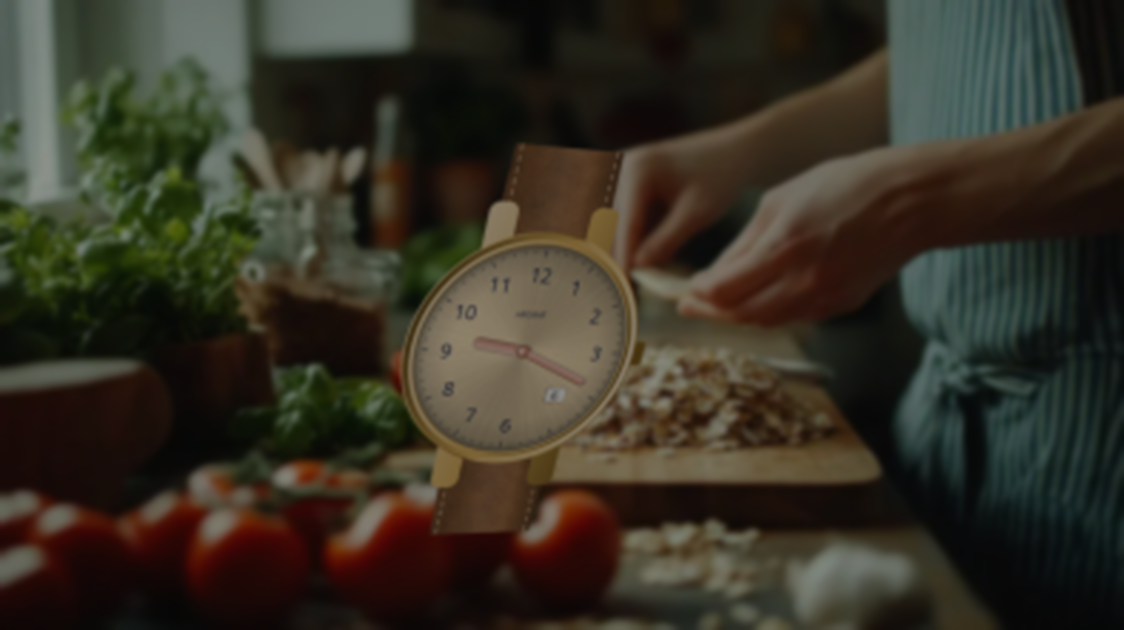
9:19
